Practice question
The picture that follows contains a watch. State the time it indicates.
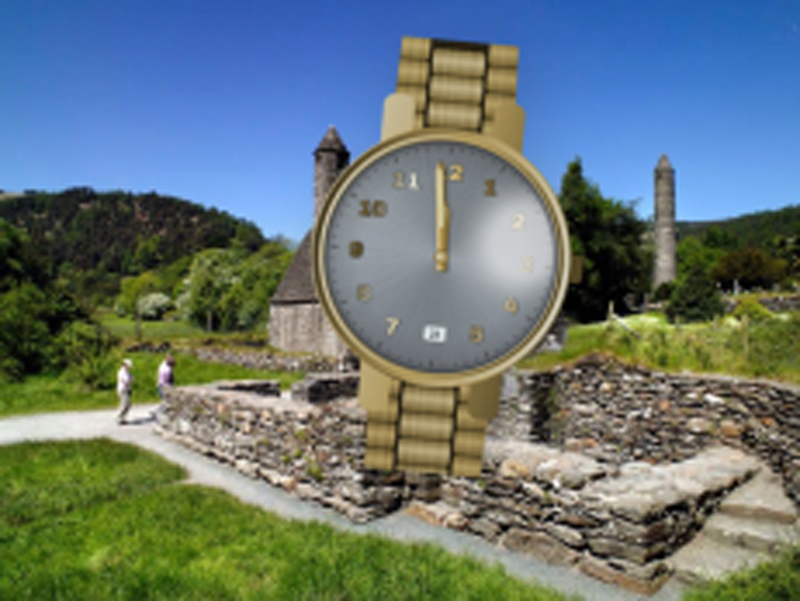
11:59
